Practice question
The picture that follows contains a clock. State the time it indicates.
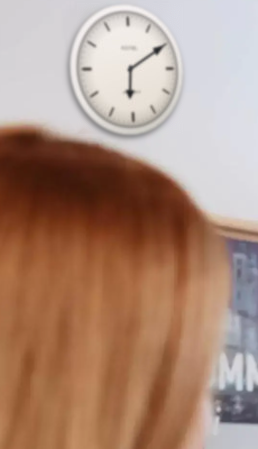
6:10
